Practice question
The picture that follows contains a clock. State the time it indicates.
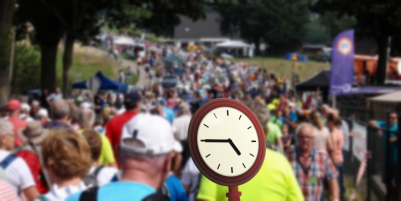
4:45
